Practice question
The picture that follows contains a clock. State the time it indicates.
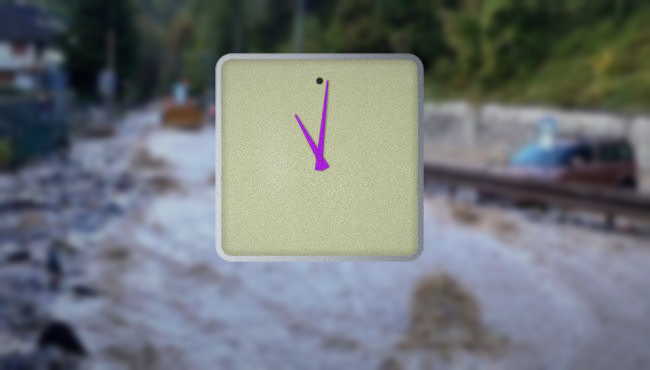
11:01
